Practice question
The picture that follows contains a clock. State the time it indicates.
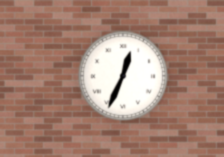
12:34
